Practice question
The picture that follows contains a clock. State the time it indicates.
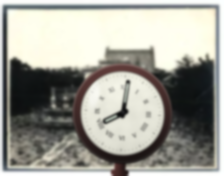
8:01
